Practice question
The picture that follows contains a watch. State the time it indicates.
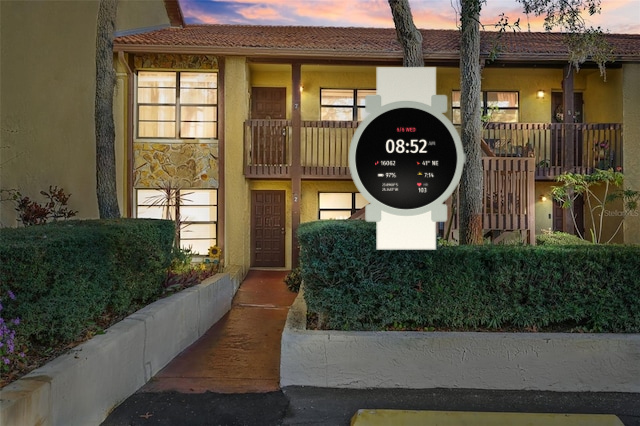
8:52
